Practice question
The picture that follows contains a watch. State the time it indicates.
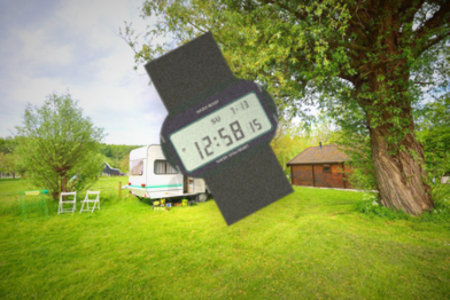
12:58:15
